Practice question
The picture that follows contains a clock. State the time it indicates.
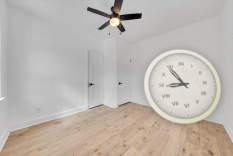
8:54
